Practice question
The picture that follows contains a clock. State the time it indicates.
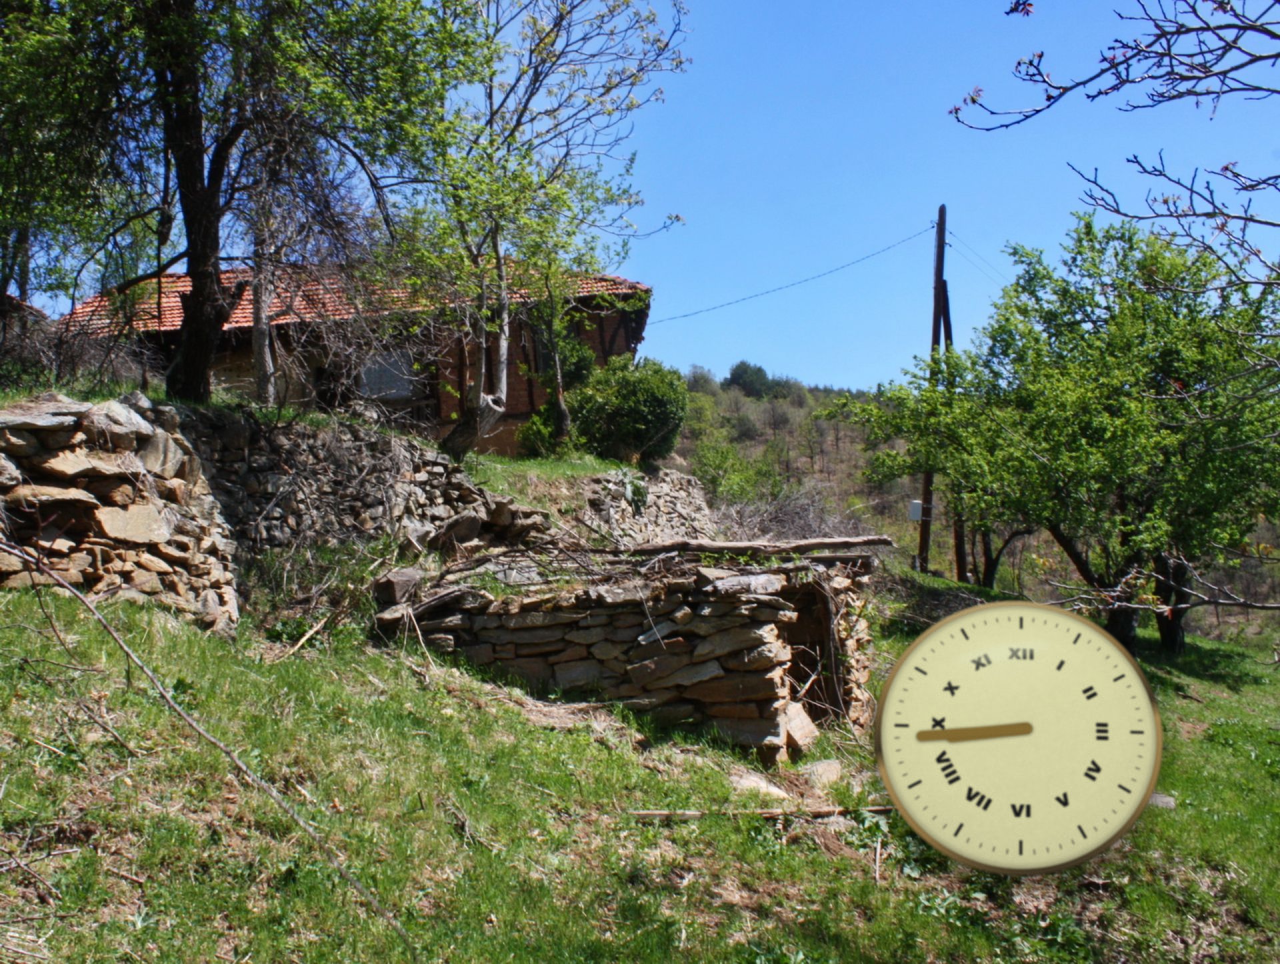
8:44
